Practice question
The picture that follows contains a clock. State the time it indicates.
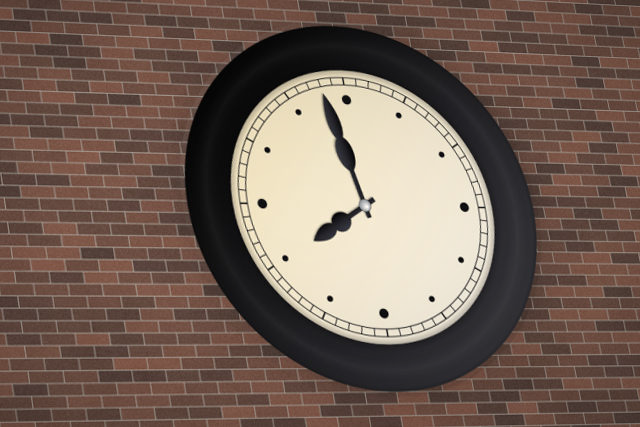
7:58
